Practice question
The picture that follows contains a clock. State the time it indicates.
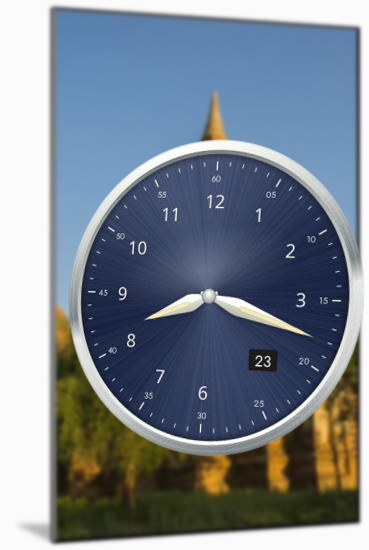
8:18
